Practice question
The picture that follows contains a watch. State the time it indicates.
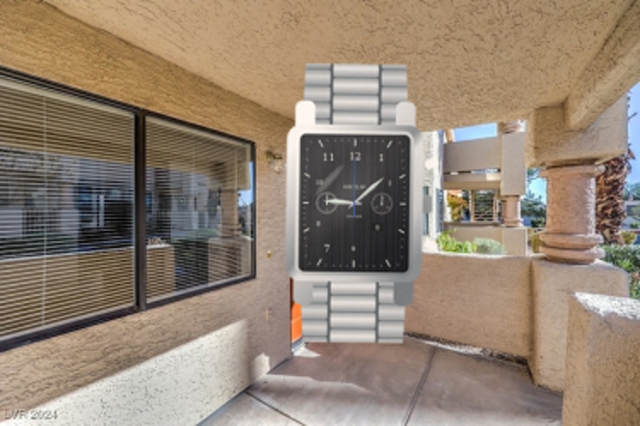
9:08
